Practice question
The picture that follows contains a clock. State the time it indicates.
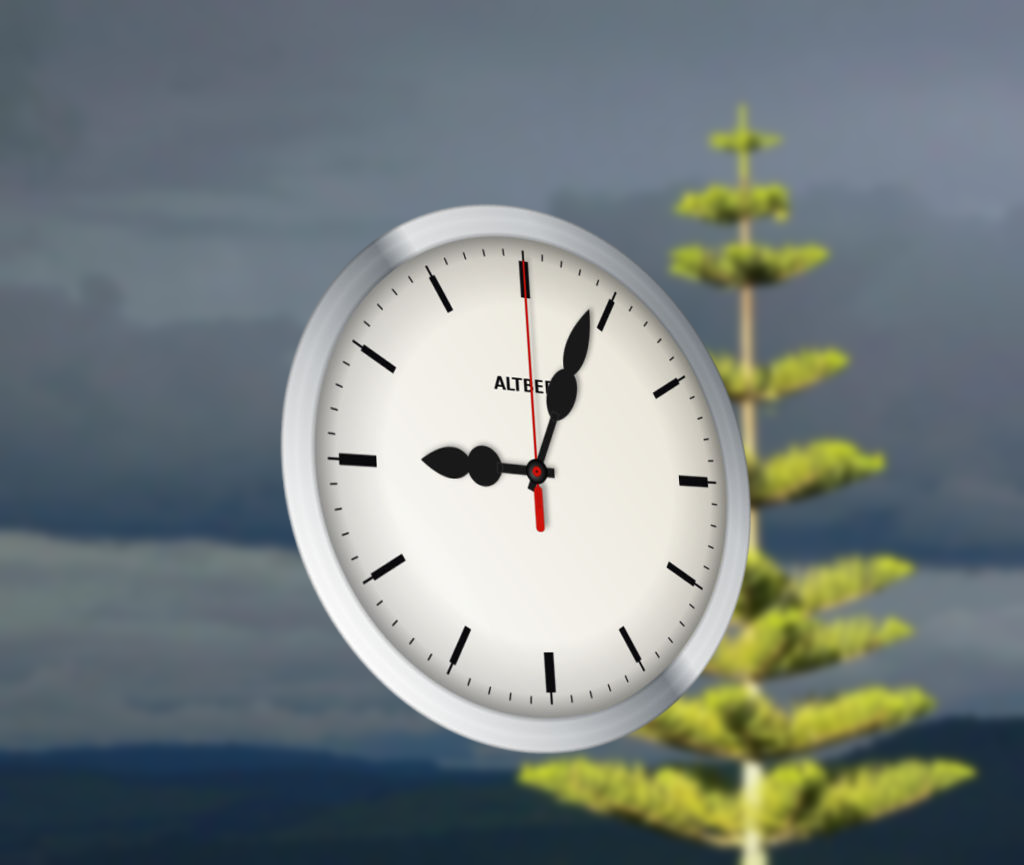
9:04:00
